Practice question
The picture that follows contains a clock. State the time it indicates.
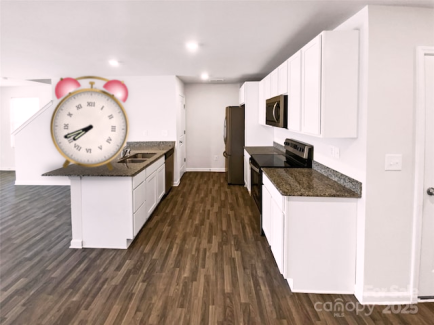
7:41
